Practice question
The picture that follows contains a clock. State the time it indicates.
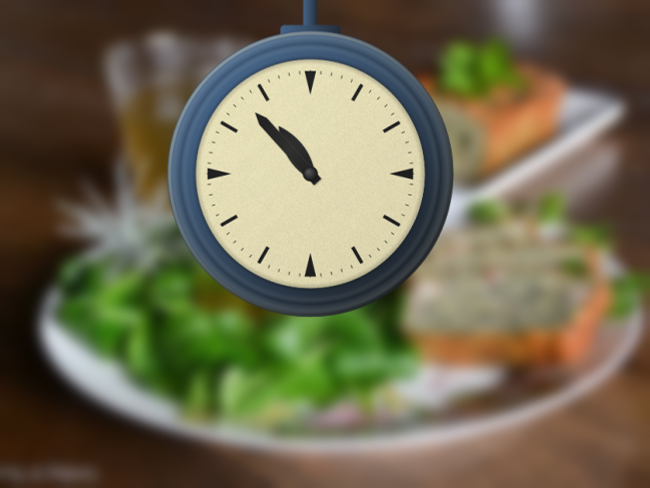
10:53
